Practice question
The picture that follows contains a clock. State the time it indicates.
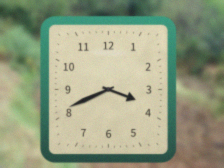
3:41
